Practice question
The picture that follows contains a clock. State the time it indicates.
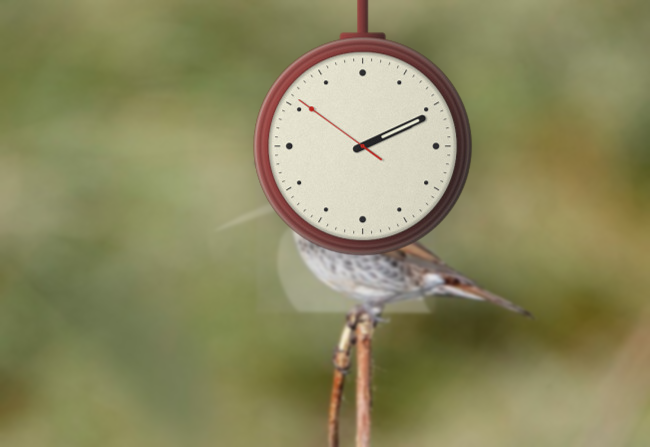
2:10:51
